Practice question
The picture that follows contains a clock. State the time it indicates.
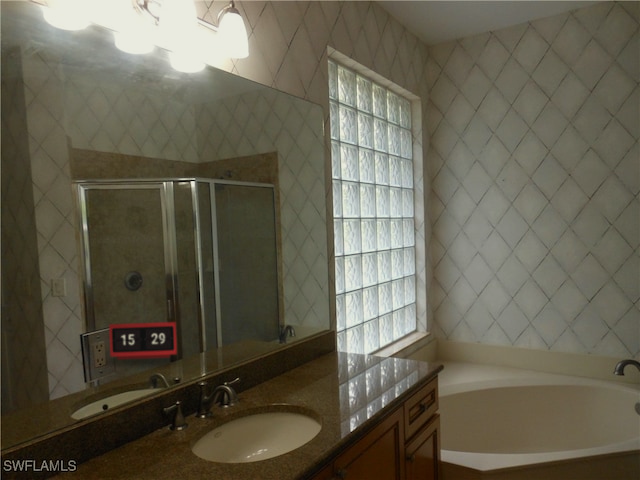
15:29
